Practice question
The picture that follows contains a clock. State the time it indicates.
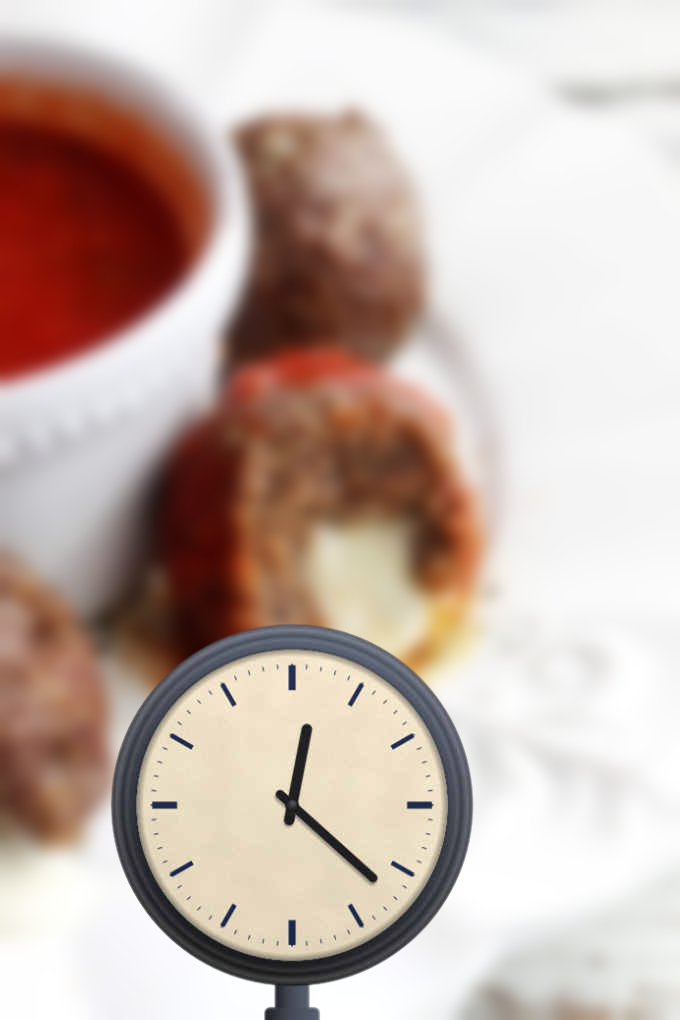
12:22
